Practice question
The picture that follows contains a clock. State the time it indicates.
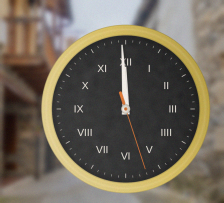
11:59:27
